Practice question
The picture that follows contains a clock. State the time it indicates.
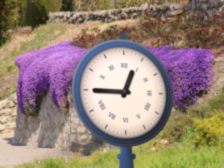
12:45
